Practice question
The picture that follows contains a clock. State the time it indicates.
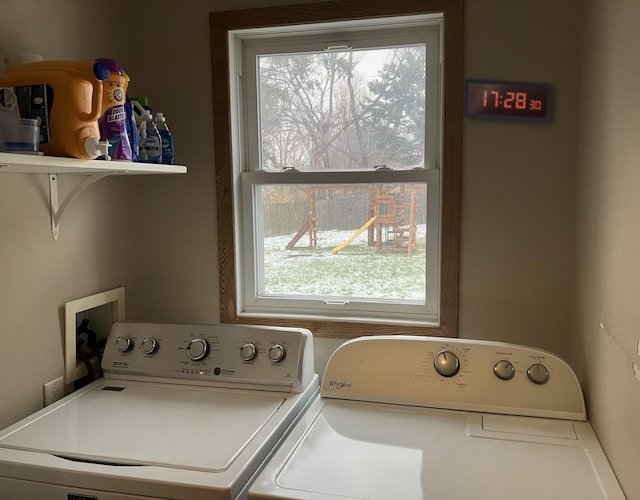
17:28
